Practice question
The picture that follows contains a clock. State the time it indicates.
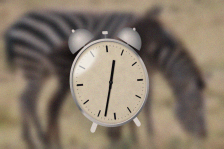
12:33
